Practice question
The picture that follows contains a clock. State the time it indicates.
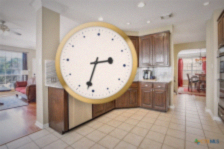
2:32
